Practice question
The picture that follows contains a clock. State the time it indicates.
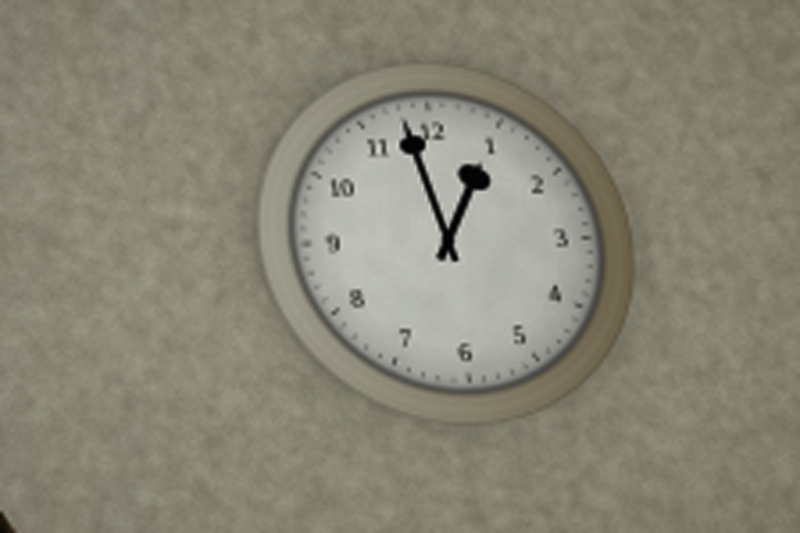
12:58
